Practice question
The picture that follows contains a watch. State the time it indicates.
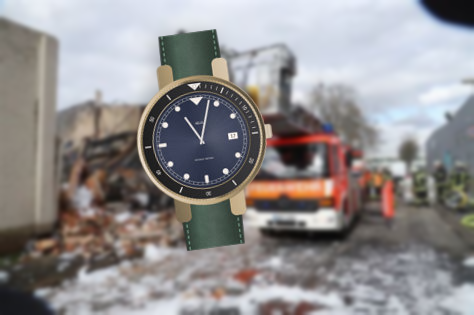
11:03
